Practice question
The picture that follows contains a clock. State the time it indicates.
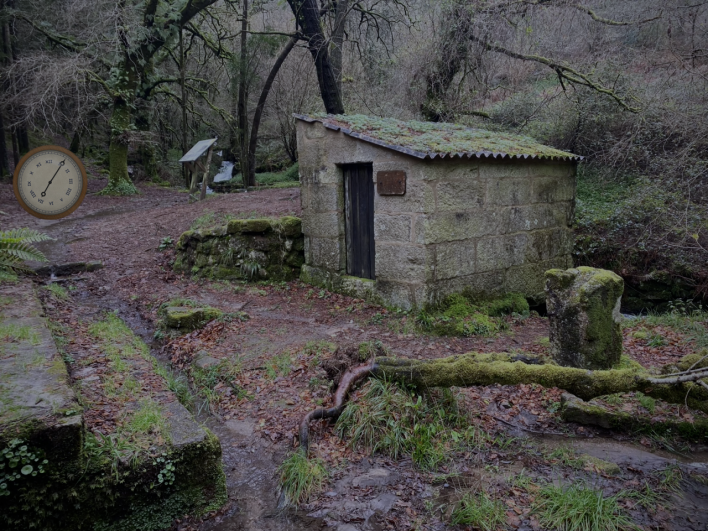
7:06
